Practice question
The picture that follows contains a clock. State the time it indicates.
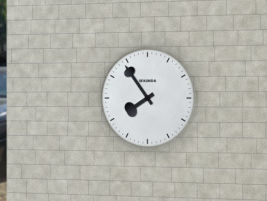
7:54
